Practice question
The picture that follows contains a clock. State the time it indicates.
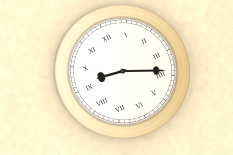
9:19
